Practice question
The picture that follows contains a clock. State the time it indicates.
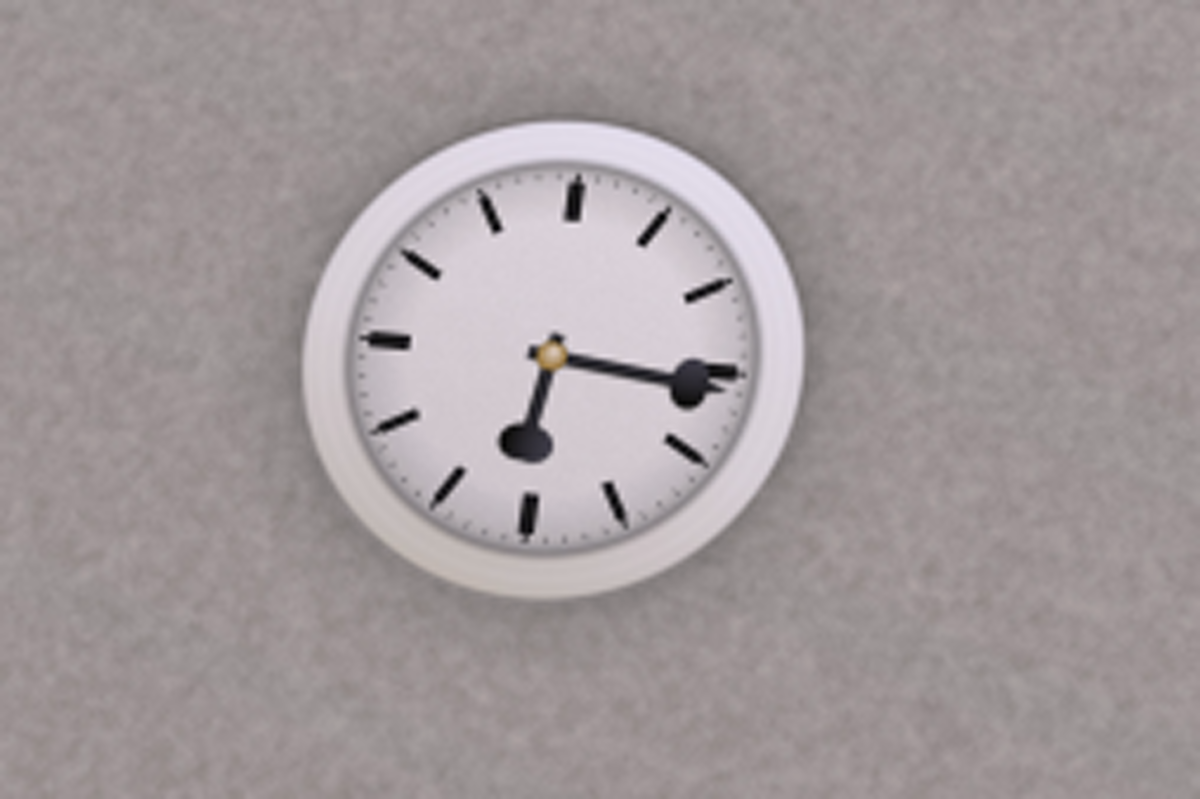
6:16
